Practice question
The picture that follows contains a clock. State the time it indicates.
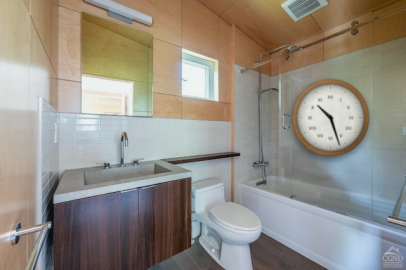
10:27
